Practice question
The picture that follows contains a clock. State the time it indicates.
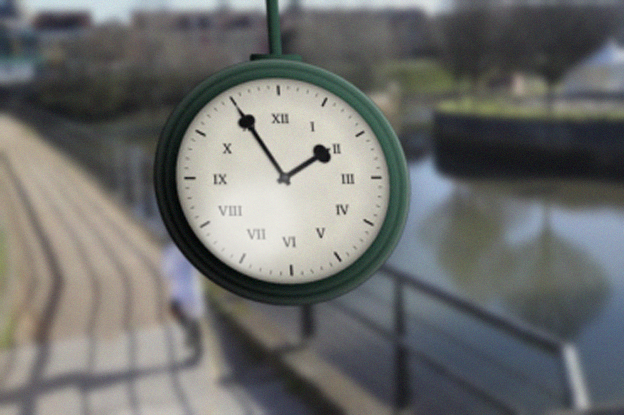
1:55
